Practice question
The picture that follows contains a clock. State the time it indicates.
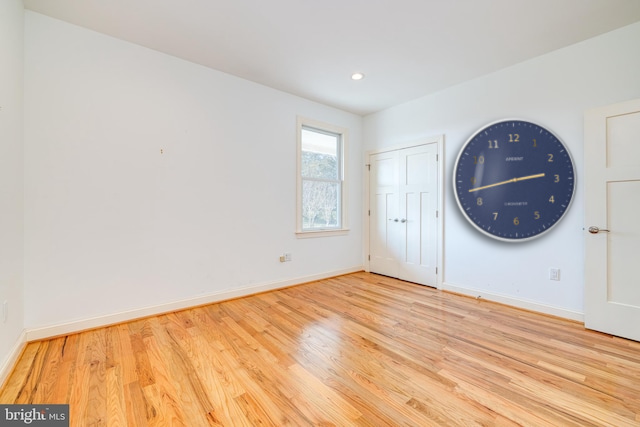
2:43
